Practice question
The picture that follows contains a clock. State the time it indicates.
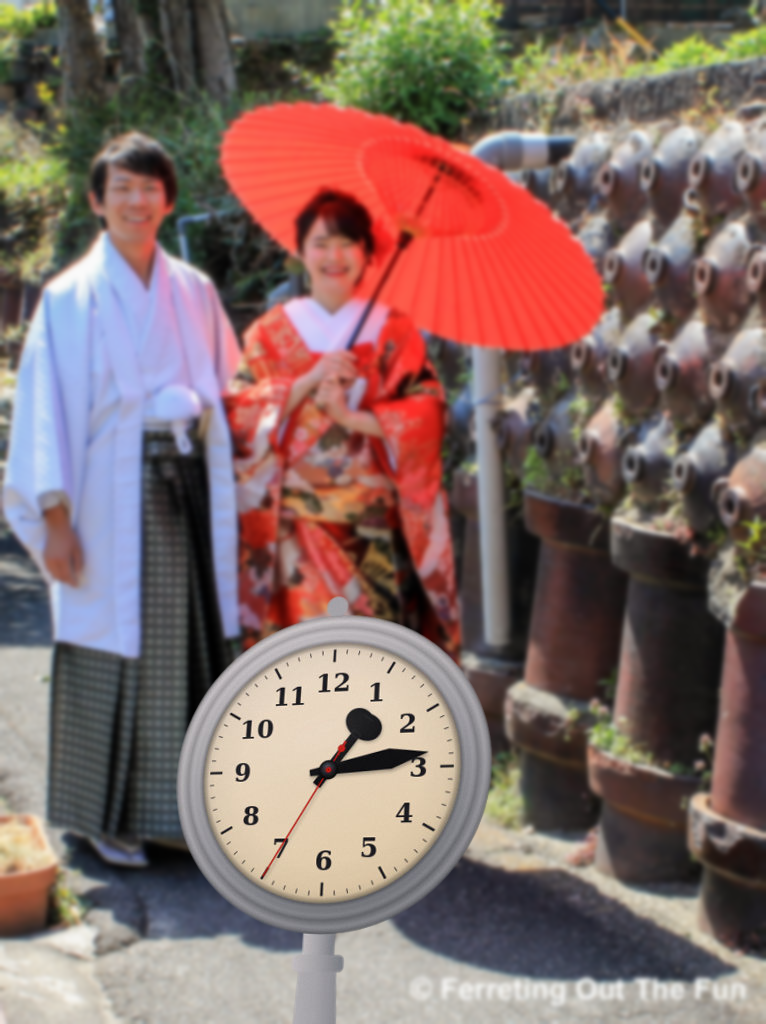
1:13:35
